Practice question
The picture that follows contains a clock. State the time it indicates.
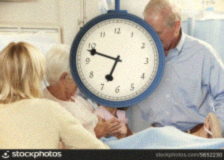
6:48
